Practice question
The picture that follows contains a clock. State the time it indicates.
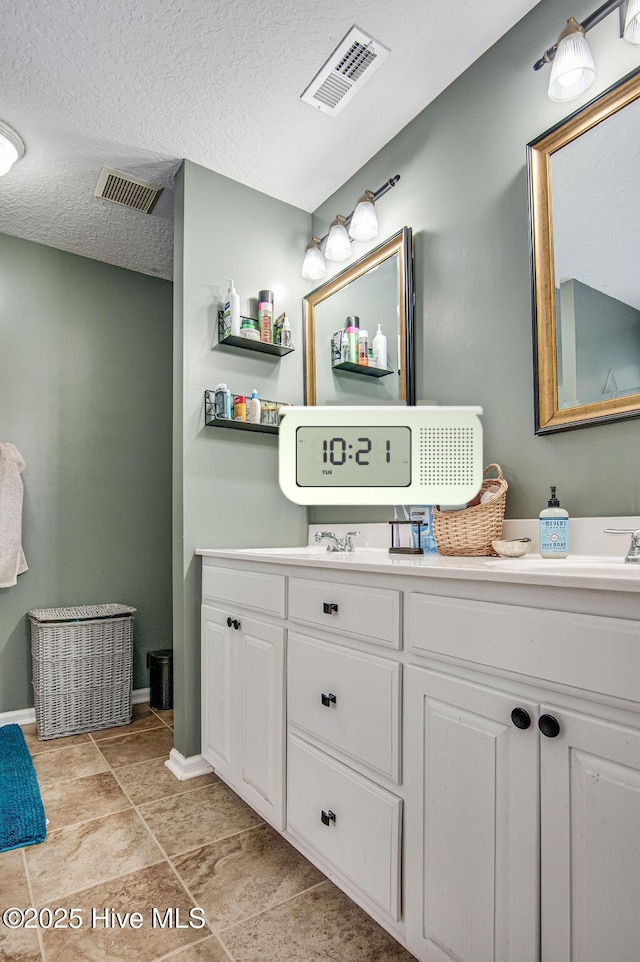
10:21
